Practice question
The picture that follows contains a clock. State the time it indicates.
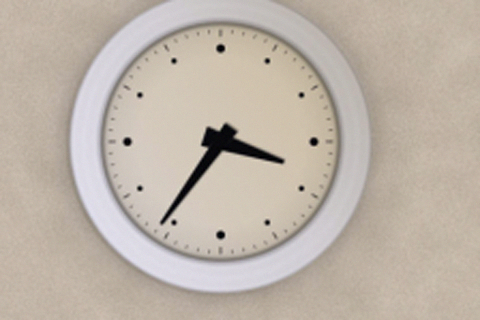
3:36
